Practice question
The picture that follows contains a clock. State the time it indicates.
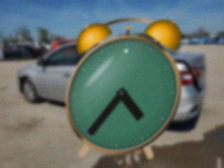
4:36
